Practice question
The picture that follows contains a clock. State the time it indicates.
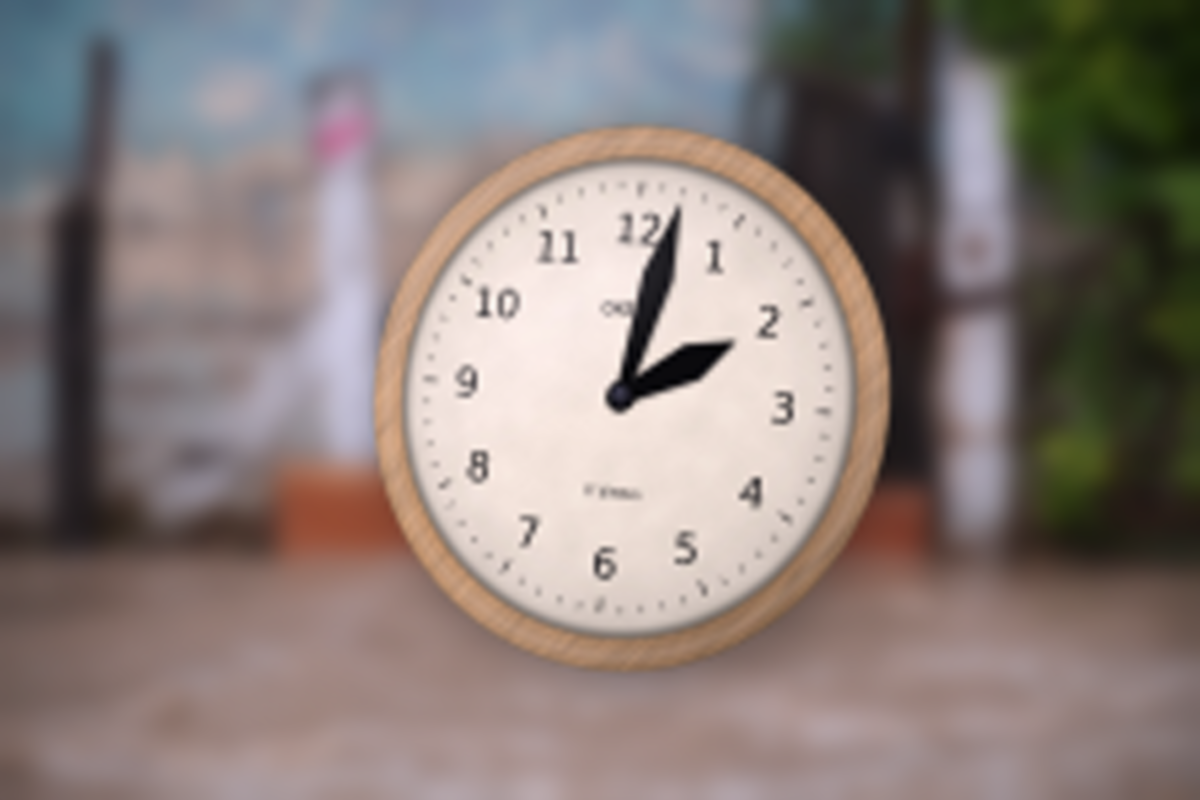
2:02
